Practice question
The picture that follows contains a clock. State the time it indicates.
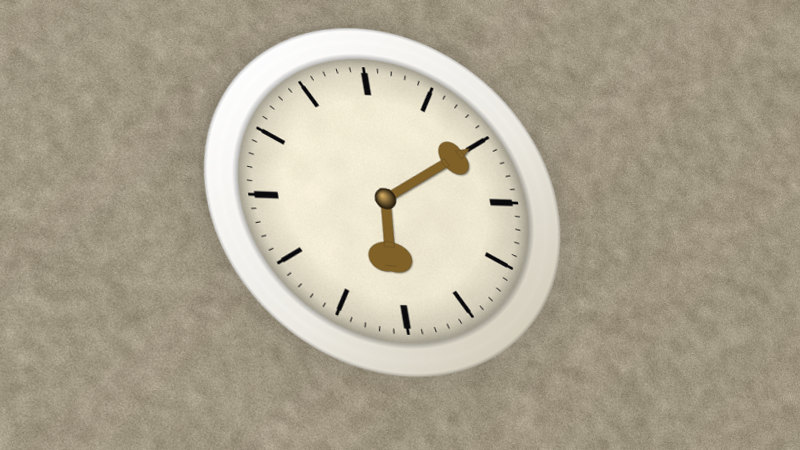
6:10
